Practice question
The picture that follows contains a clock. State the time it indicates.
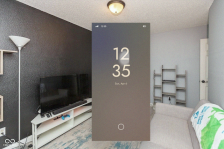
12:35
